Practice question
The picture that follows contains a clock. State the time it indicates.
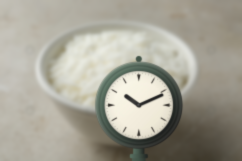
10:11
